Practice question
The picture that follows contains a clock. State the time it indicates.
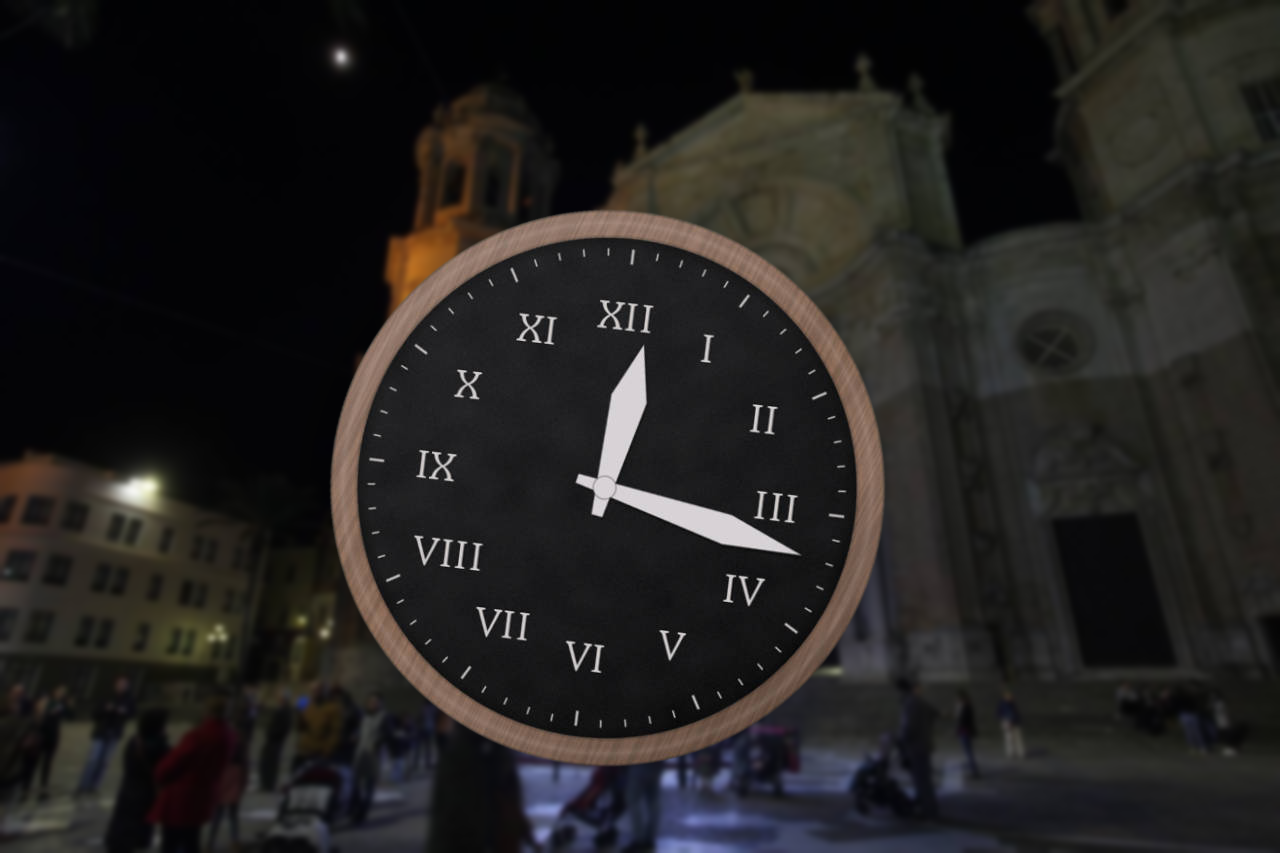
12:17
